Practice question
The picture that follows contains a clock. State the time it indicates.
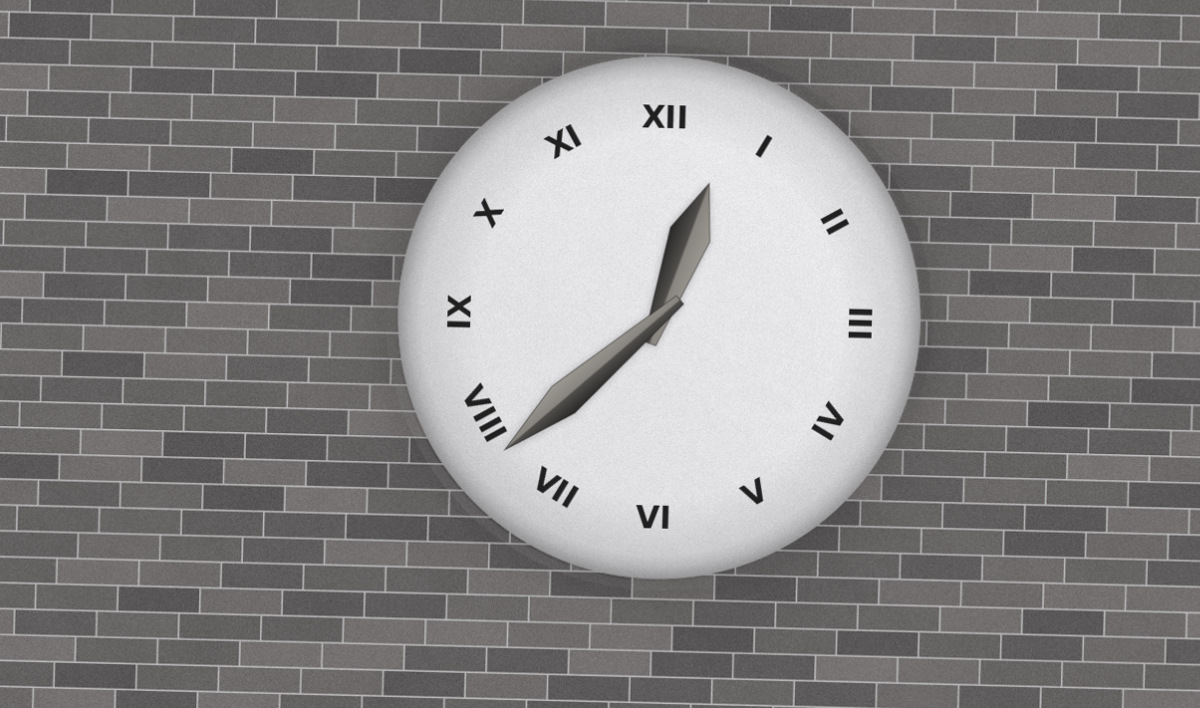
12:38
